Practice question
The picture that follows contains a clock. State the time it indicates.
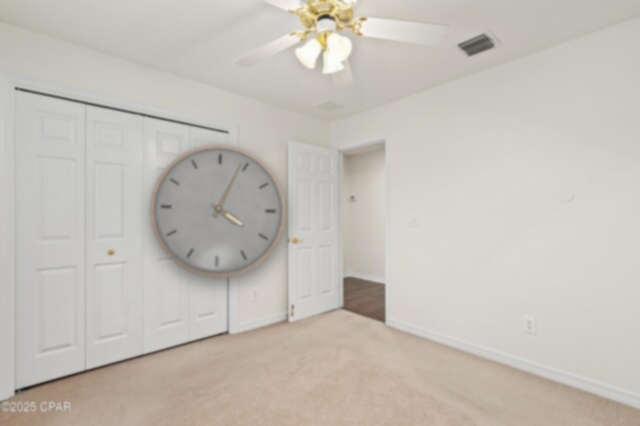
4:04
